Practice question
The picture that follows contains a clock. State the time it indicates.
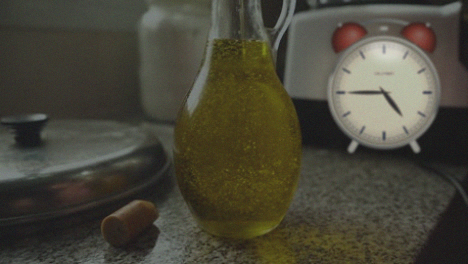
4:45
